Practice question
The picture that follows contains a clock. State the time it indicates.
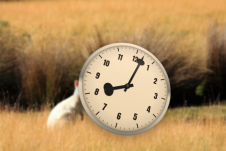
8:02
